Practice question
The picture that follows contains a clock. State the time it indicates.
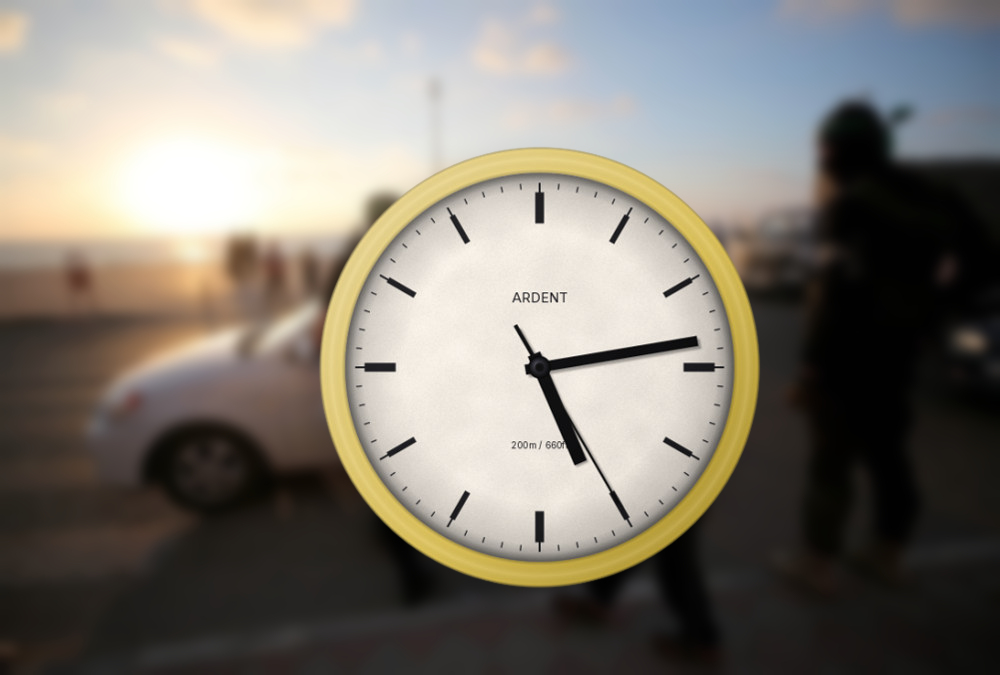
5:13:25
